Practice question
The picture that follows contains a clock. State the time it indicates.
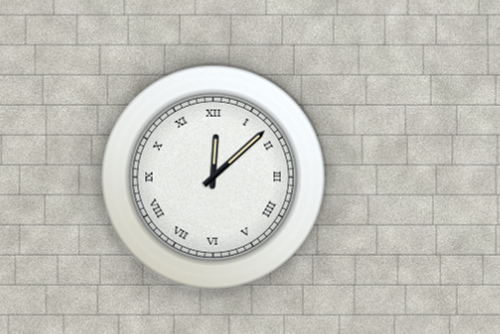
12:08
